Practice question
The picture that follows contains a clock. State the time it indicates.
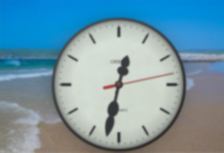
12:32:13
